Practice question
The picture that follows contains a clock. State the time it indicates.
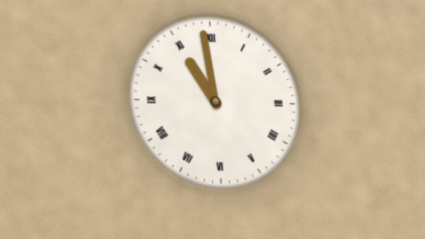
10:59
